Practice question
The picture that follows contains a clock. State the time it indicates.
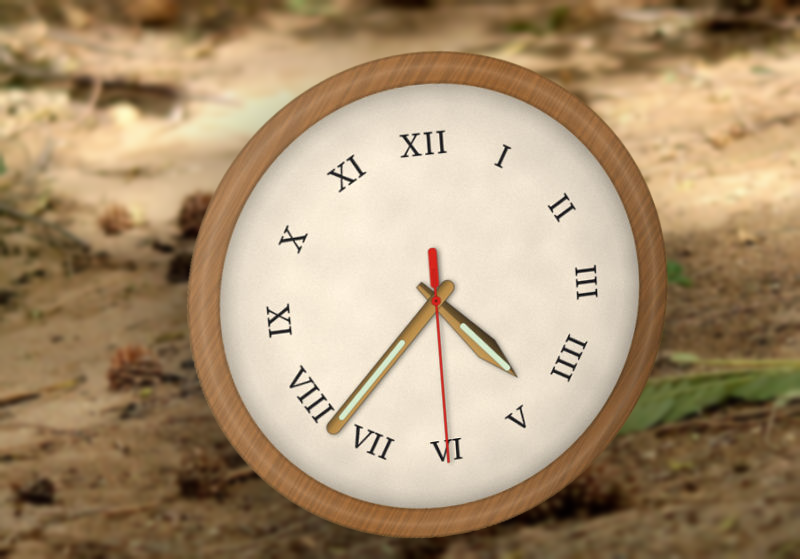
4:37:30
